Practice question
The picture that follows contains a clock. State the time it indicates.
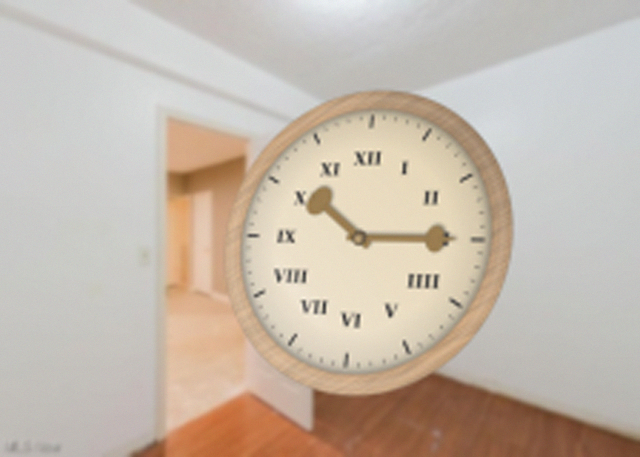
10:15
